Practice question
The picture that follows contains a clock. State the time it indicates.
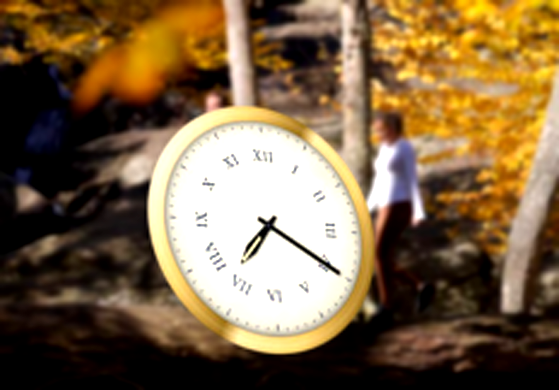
7:20
